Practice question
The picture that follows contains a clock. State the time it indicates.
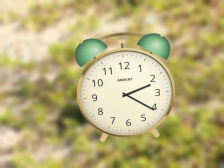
2:21
